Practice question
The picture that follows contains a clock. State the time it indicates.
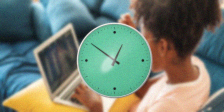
12:51
